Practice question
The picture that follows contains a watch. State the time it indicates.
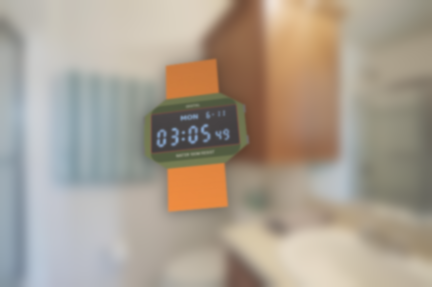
3:05:49
